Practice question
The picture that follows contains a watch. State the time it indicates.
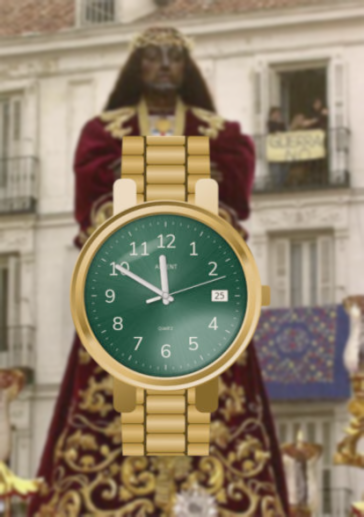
11:50:12
